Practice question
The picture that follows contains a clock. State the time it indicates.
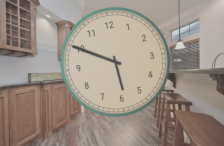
5:50
